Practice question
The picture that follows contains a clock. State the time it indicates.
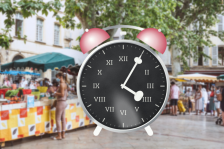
4:05
